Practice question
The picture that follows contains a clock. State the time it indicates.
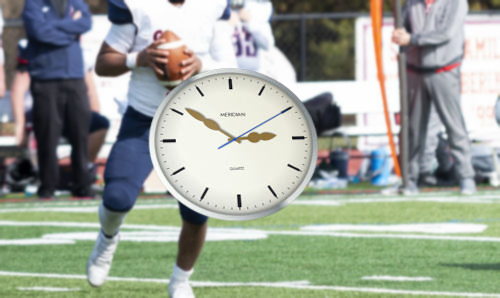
2:51:10
